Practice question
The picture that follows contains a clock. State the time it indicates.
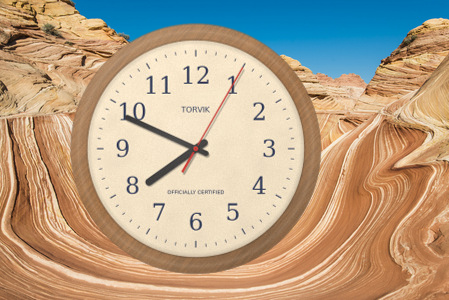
7:49:05
